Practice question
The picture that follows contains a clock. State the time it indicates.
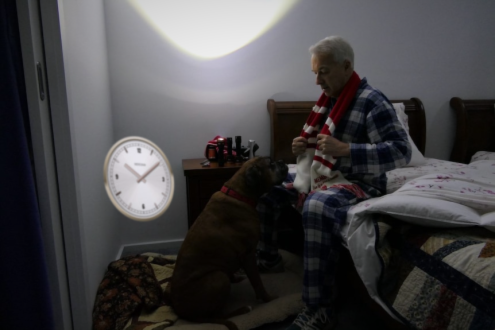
10:09
